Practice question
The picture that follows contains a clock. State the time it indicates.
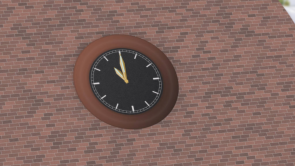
11:00
